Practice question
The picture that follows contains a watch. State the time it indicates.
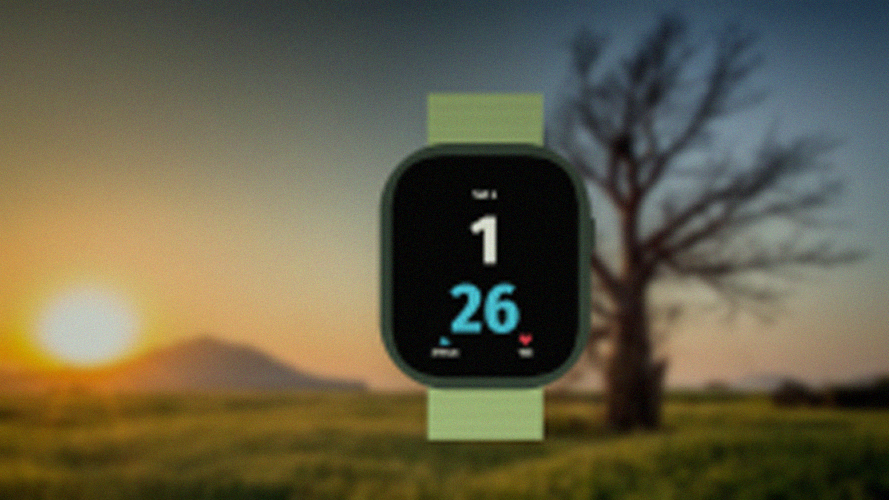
1:26
